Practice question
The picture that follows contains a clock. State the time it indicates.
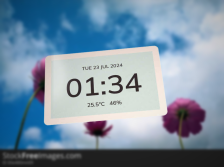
1:34
